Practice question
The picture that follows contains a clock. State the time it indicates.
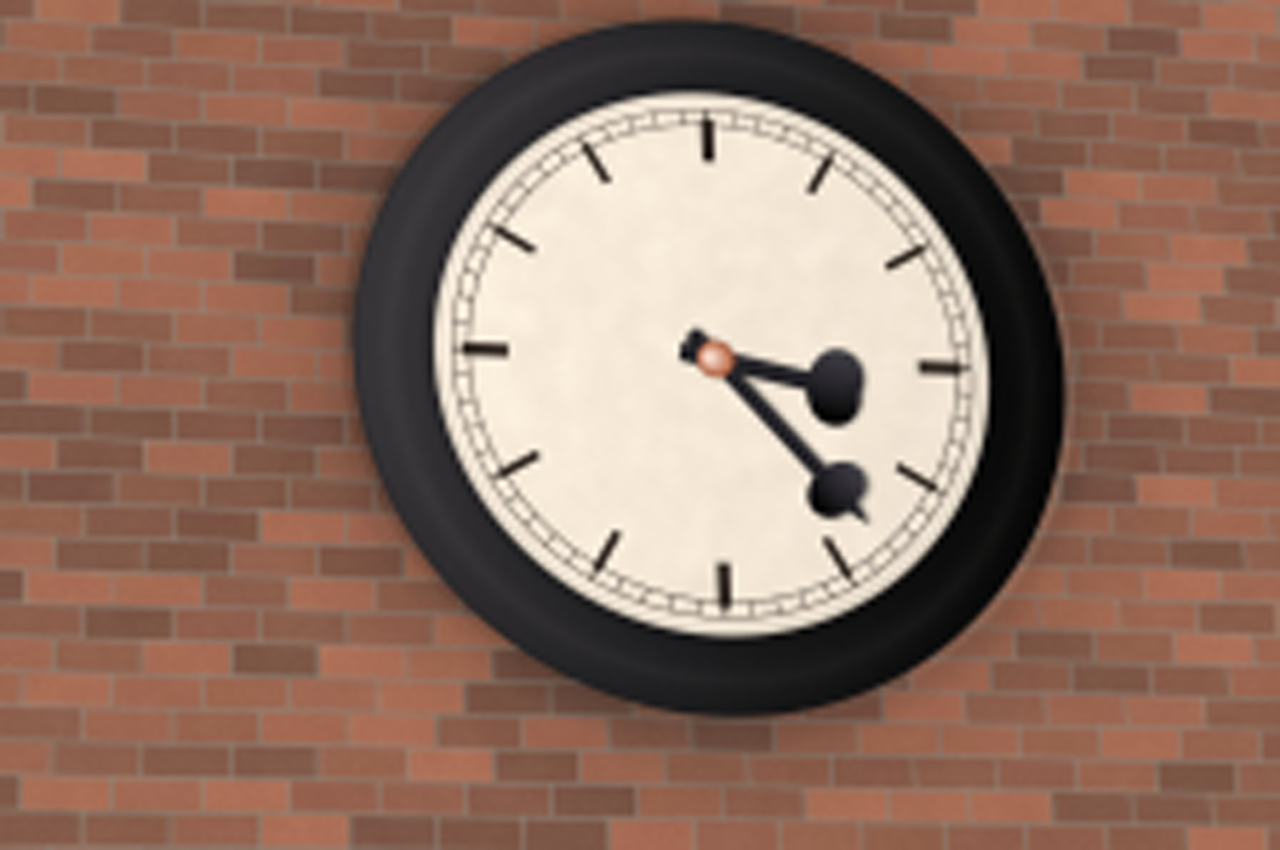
3:23
